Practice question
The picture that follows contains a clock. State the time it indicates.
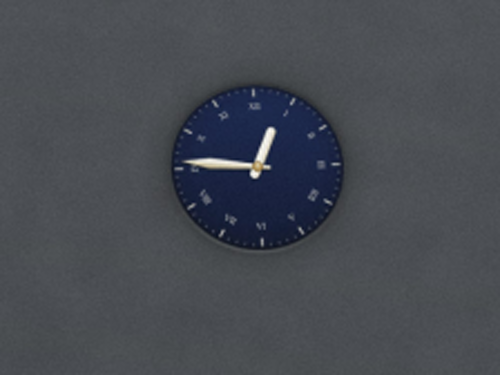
12:46
